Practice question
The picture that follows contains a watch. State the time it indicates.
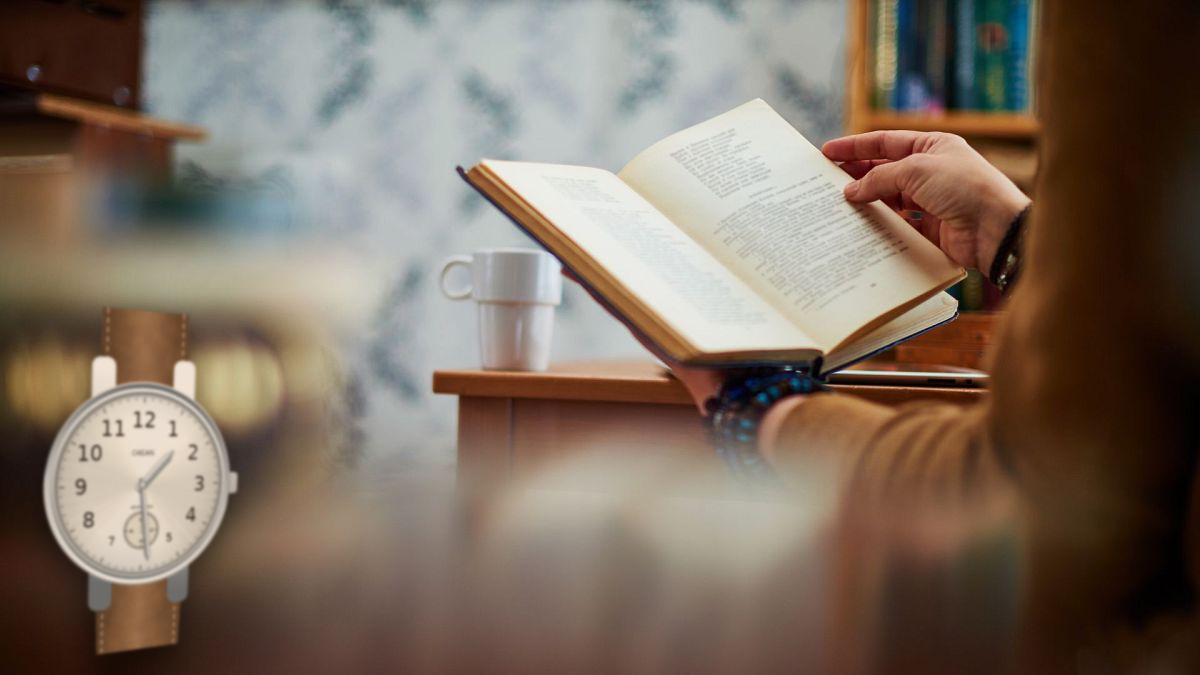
1:29
